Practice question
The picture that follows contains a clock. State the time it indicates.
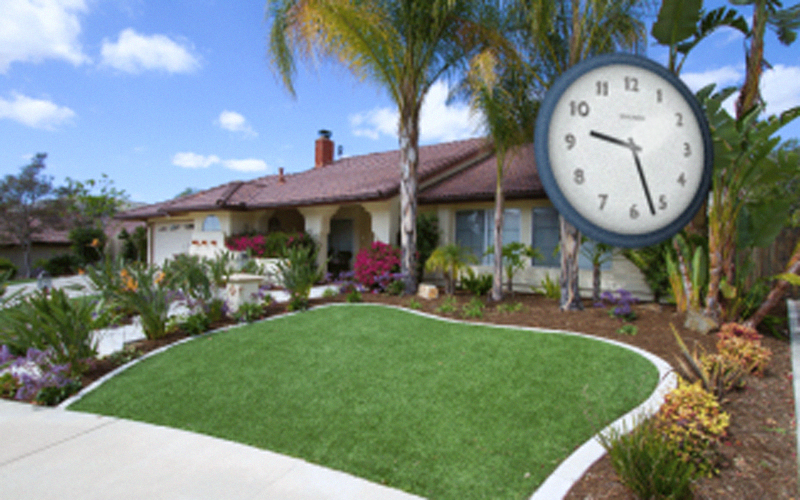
9:27
